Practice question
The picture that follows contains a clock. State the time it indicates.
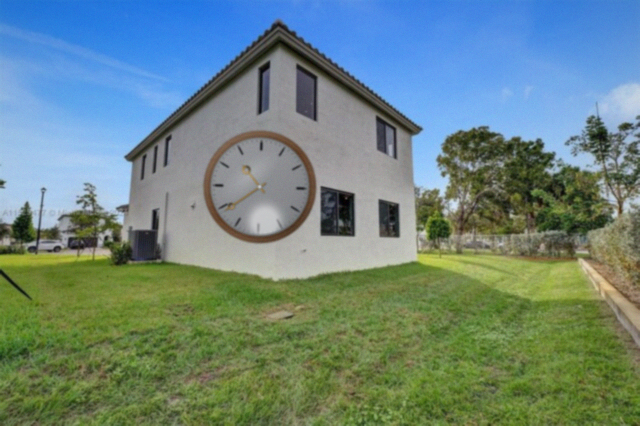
10:39
